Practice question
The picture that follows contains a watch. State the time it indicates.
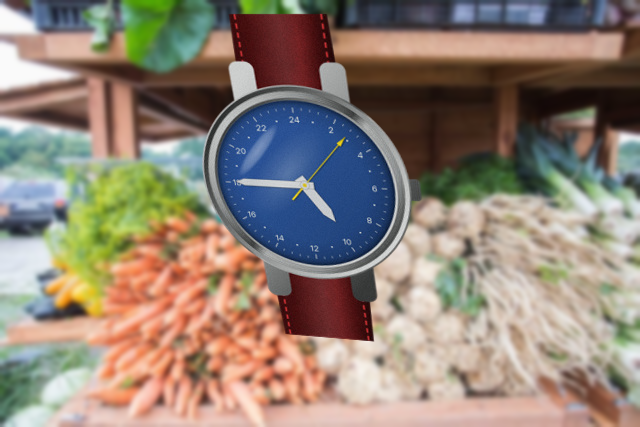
9:45:07
